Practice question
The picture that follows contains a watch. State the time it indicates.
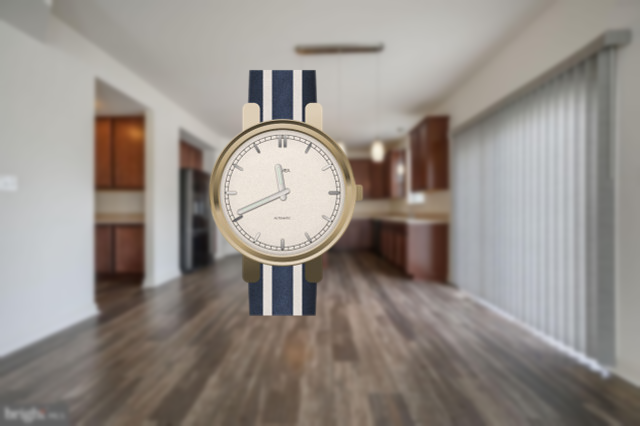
11:41
